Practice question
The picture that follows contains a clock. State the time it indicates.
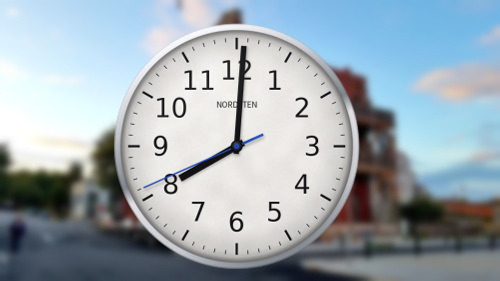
8:00:41
